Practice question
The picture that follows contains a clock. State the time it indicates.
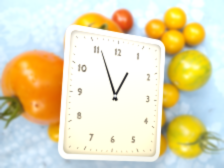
12:56
